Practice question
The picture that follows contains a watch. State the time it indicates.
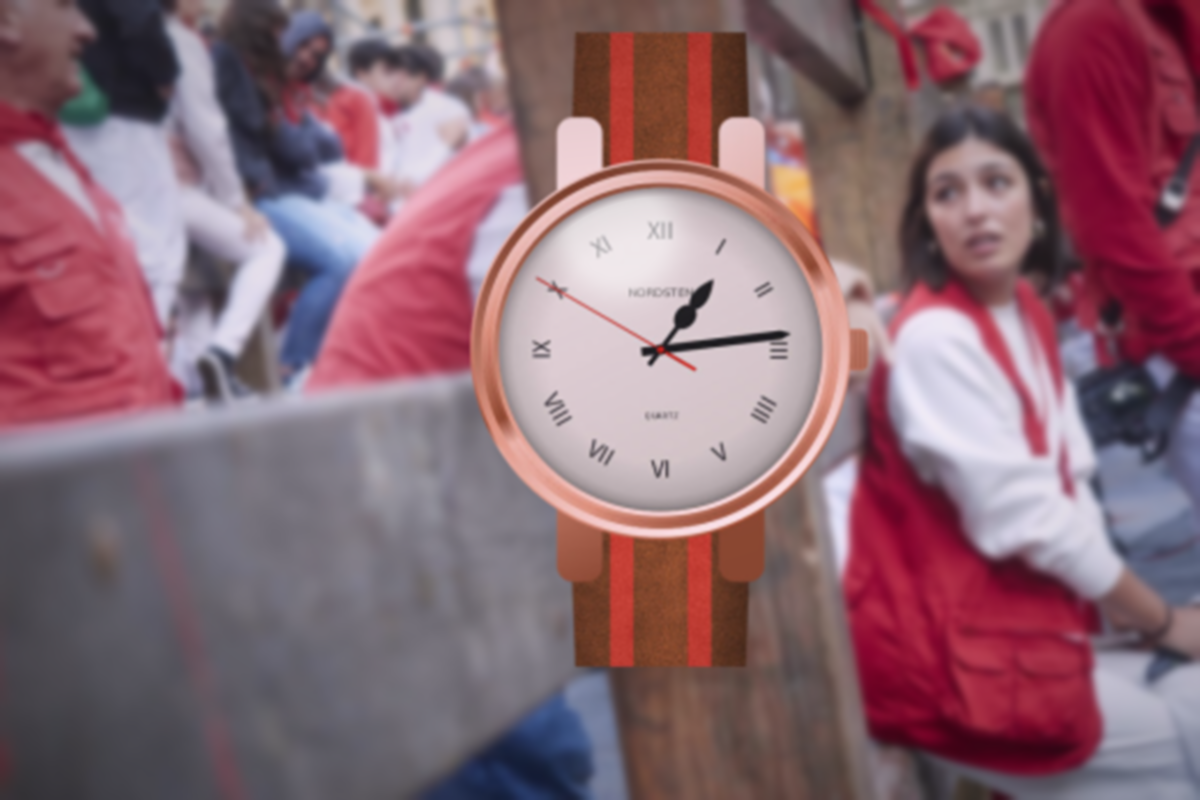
1:13:50
